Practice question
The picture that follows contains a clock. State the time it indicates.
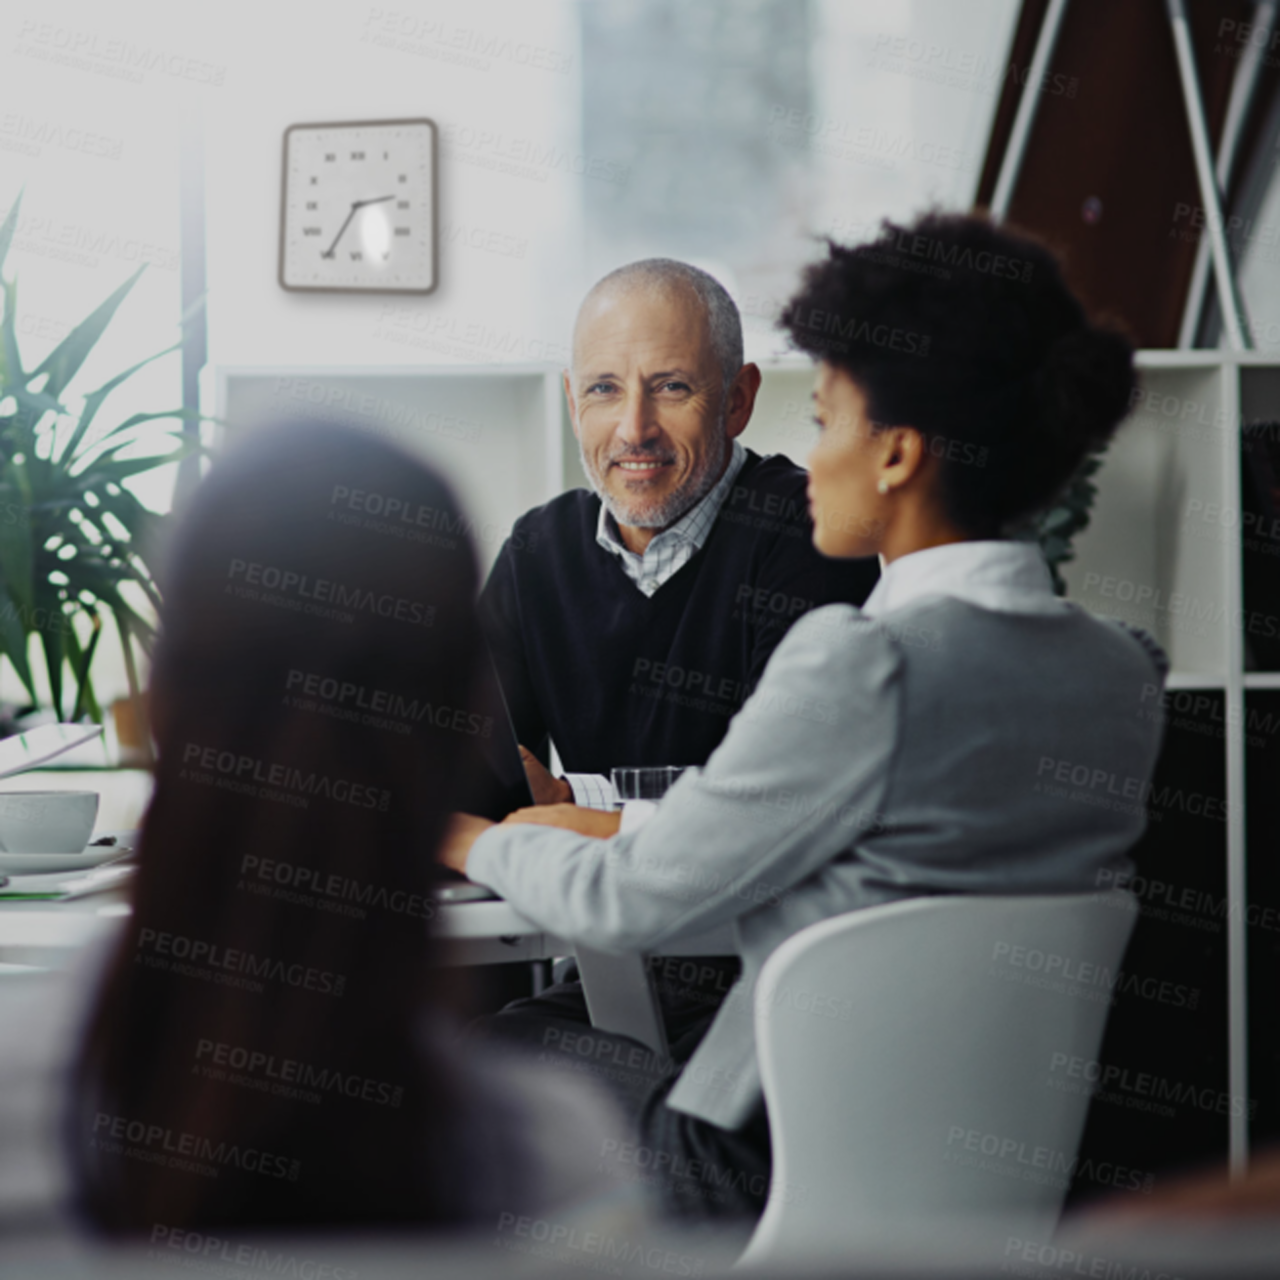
2:35
